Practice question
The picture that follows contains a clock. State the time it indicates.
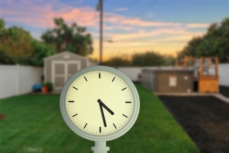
4:28
